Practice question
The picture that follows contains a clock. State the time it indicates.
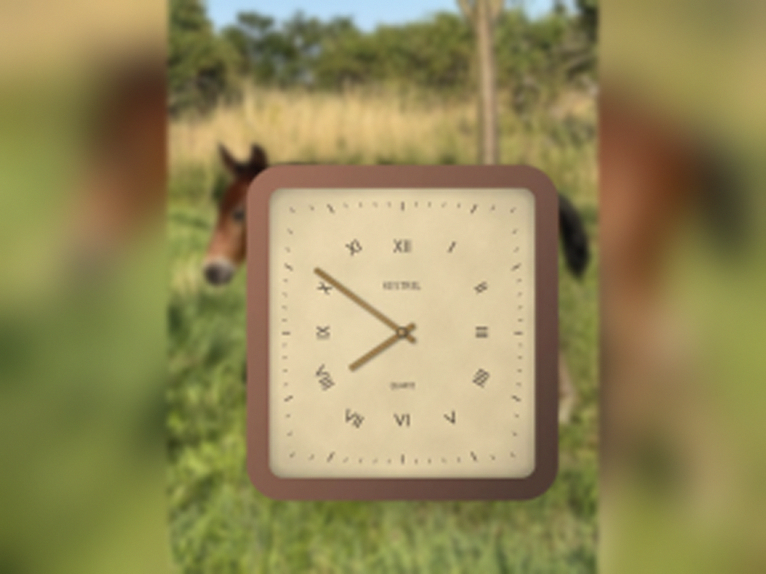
7:51
